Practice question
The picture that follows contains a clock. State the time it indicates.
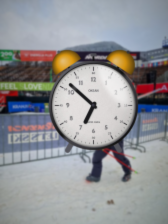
6:52
